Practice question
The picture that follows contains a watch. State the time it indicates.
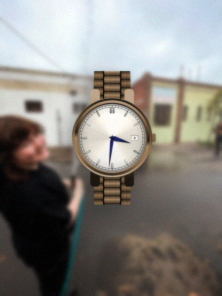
3:31
